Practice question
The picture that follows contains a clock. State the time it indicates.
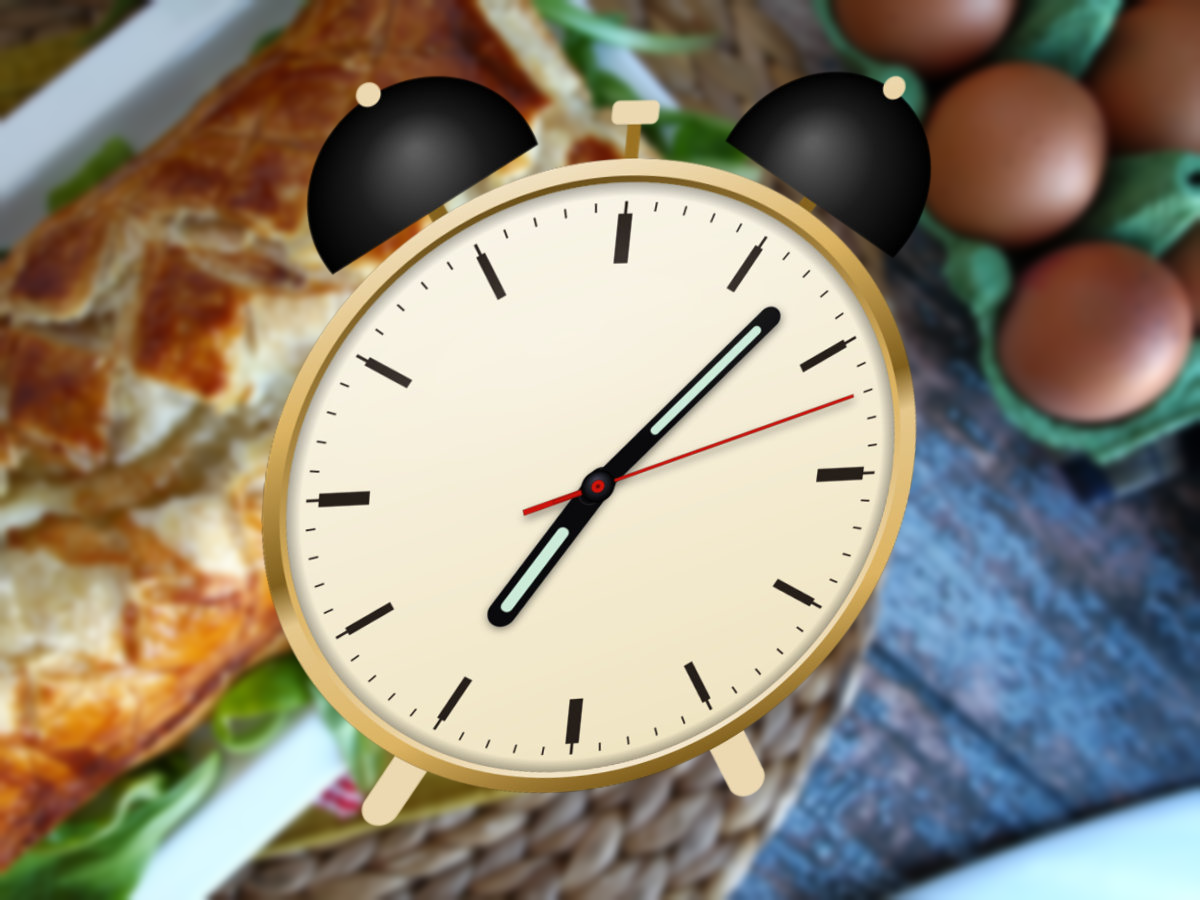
7:07:12
